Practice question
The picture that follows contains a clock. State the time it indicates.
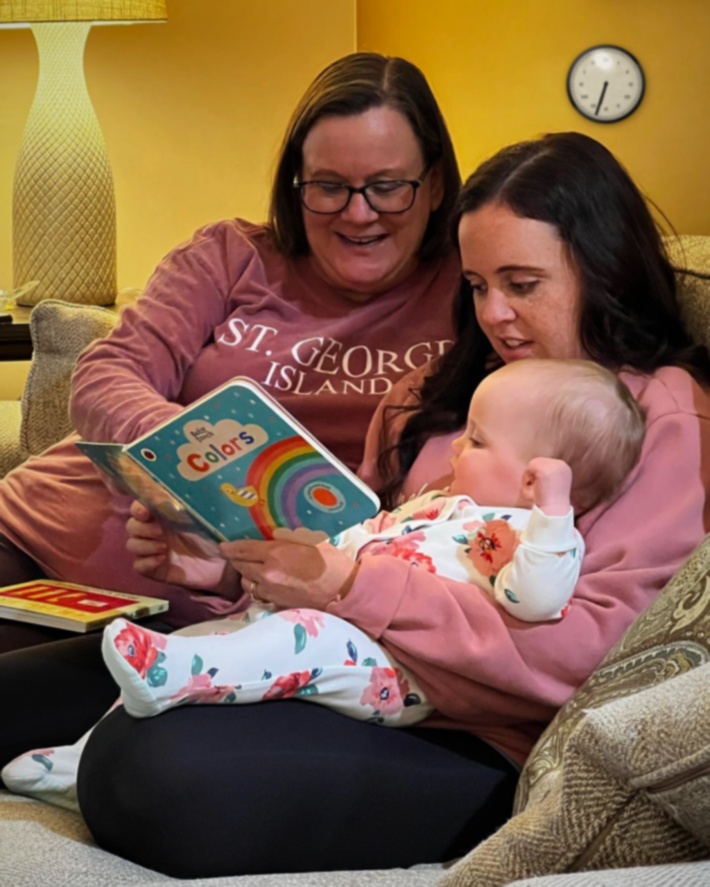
6:33
